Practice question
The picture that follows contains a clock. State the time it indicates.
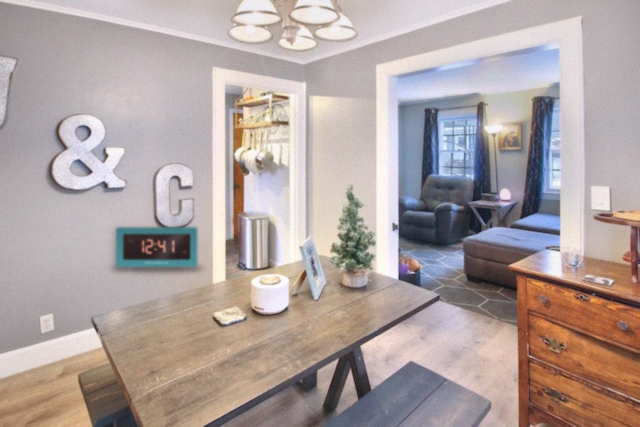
12:41
